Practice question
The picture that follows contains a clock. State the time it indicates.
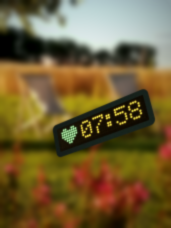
7:58
